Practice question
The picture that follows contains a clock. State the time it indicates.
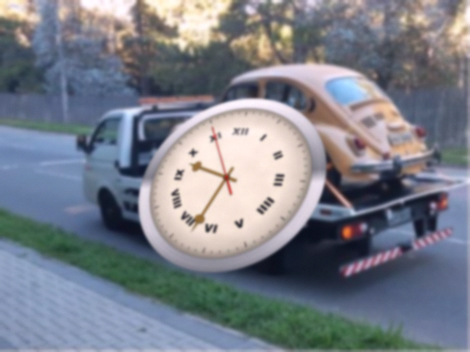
9:32:55
